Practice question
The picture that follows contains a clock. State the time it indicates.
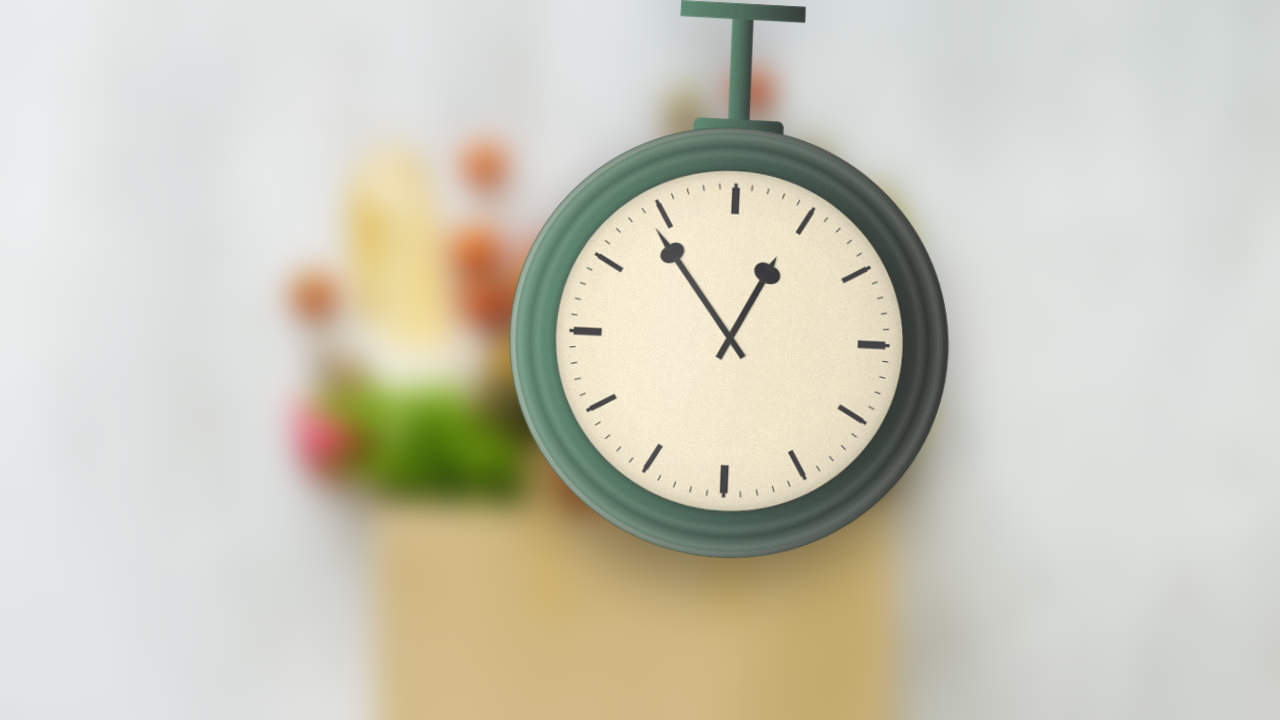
12:54
